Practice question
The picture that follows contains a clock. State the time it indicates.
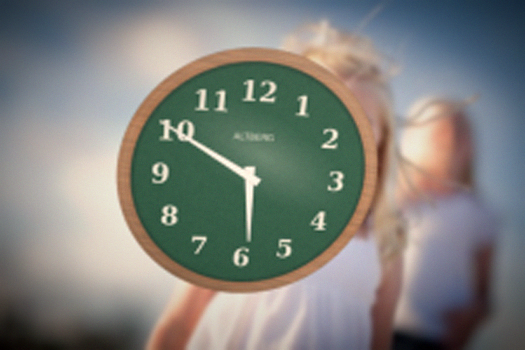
5:50
